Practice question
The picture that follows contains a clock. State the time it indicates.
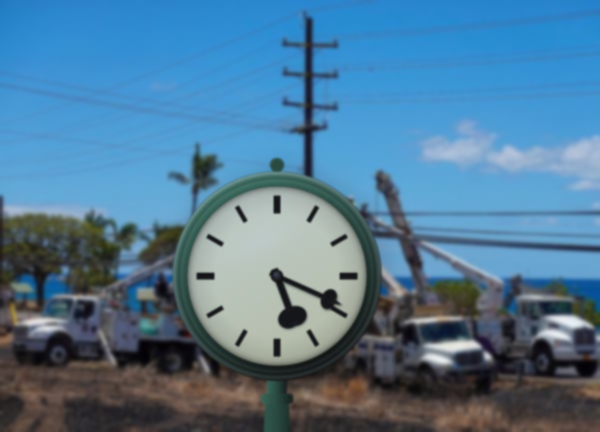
5:19
